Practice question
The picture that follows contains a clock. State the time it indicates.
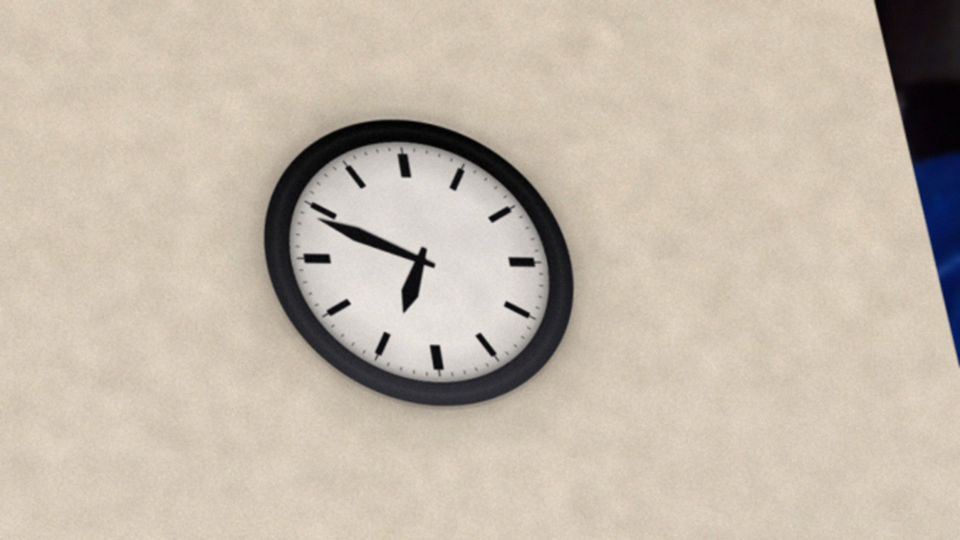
6:49
